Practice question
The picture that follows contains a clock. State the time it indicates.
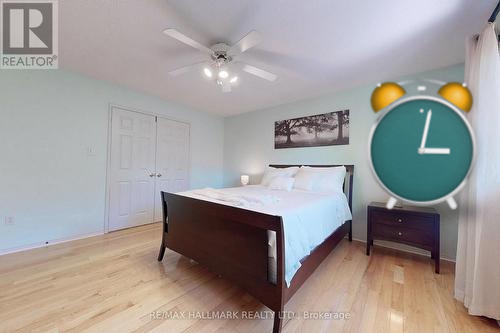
3:02
